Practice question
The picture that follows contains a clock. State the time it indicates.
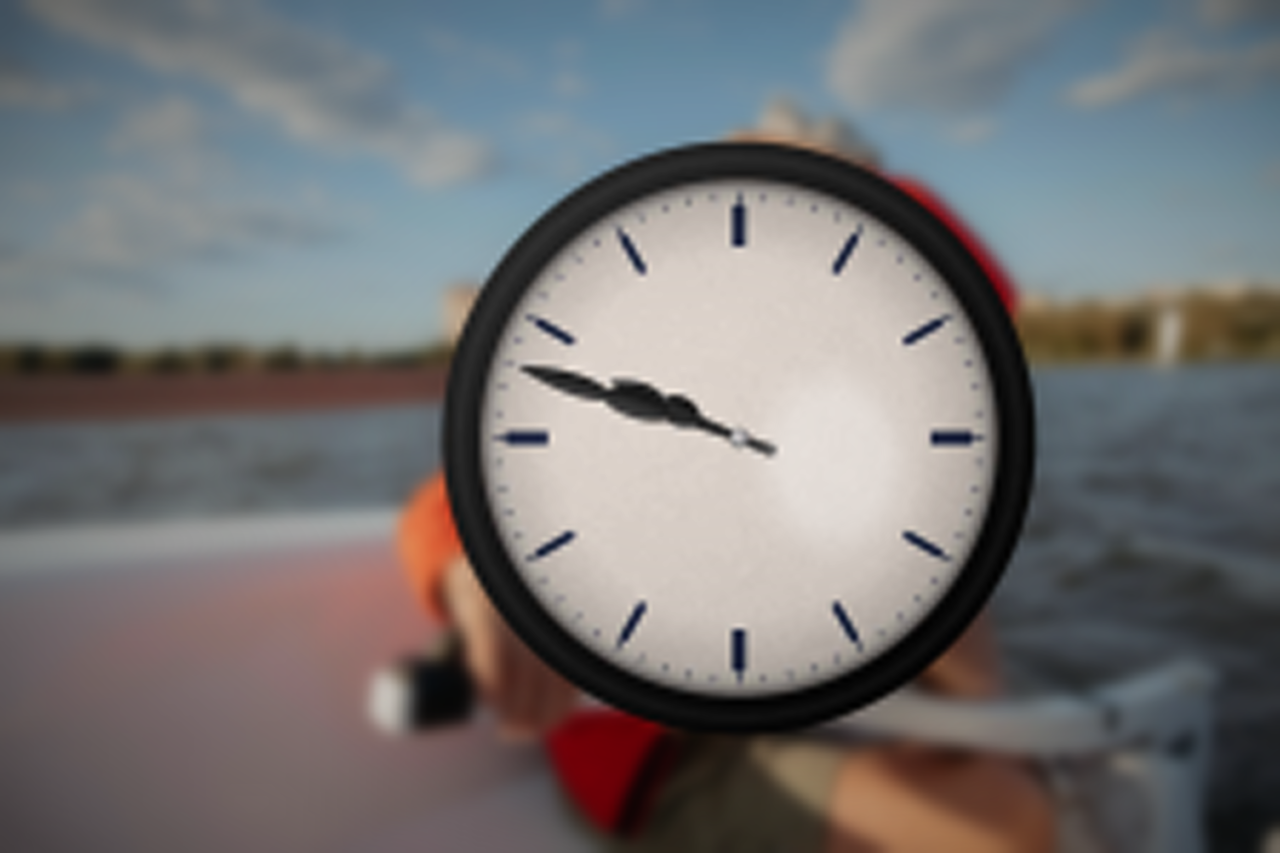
9:48
